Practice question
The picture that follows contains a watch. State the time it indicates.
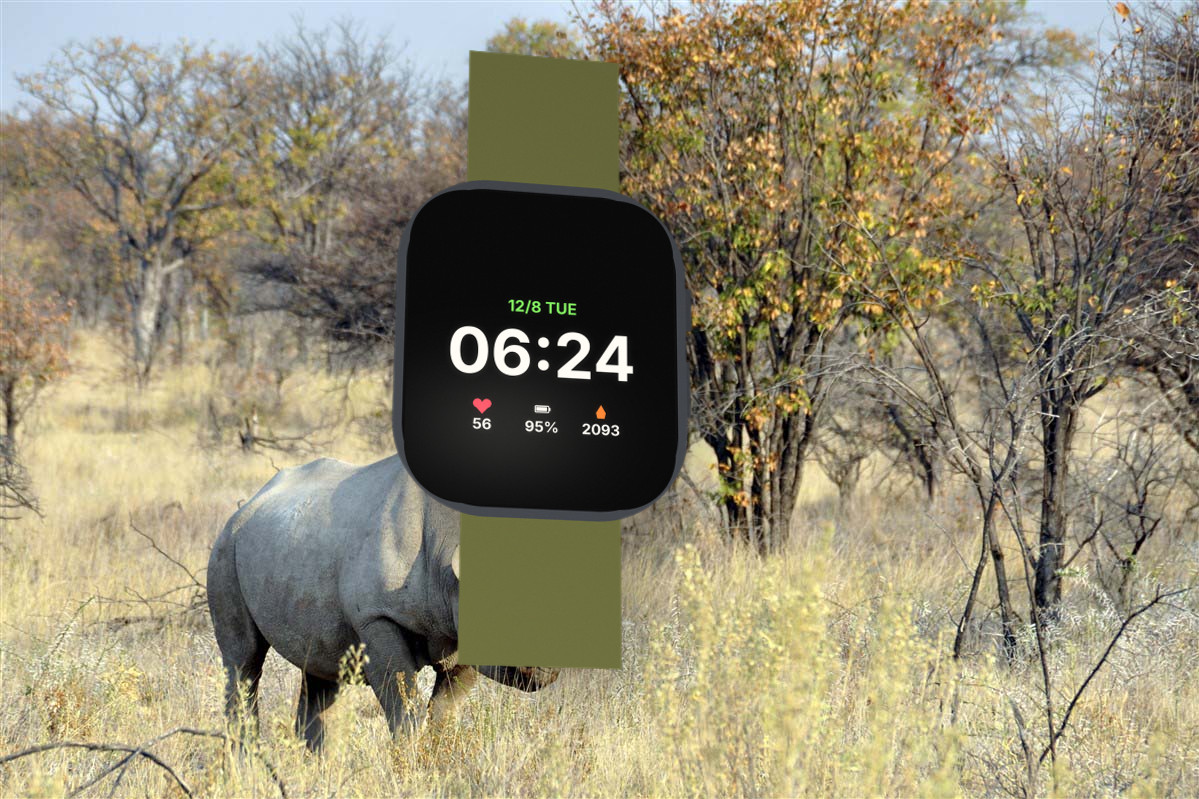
6:24
